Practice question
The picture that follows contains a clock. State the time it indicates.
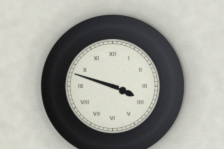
3:48
